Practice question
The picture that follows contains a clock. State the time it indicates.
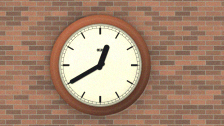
12:40
